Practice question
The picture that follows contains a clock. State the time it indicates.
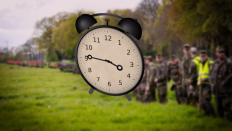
3:46
